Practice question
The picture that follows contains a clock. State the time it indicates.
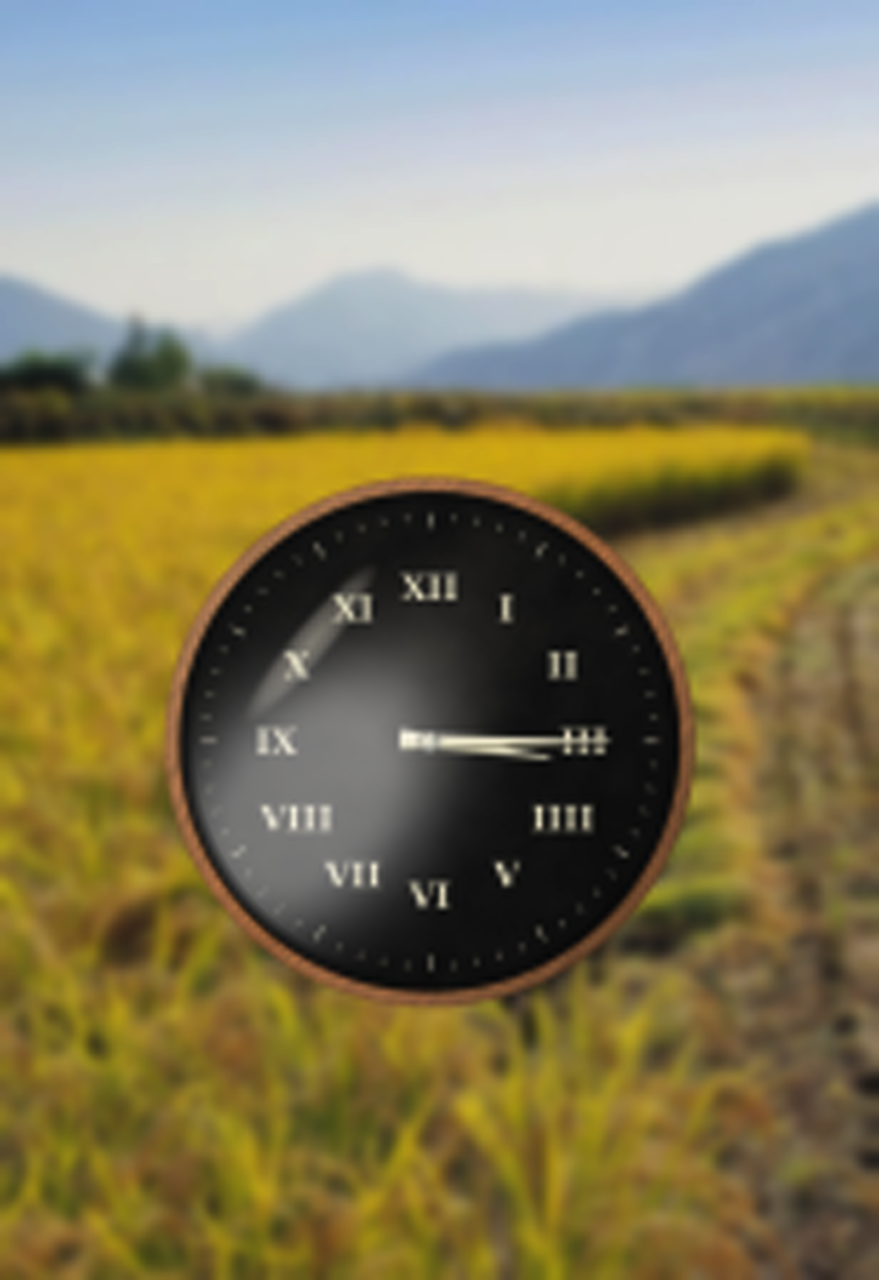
3:15
